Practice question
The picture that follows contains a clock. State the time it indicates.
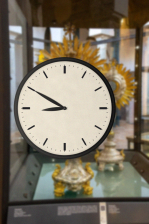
8:50
